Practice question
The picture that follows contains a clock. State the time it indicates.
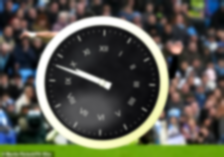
9:48
